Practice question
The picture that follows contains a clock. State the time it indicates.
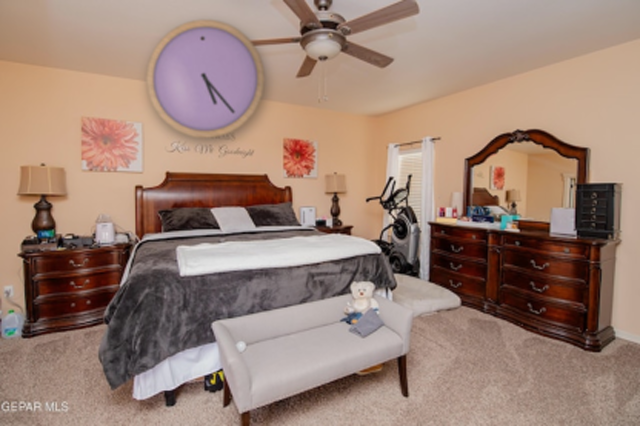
5:24
